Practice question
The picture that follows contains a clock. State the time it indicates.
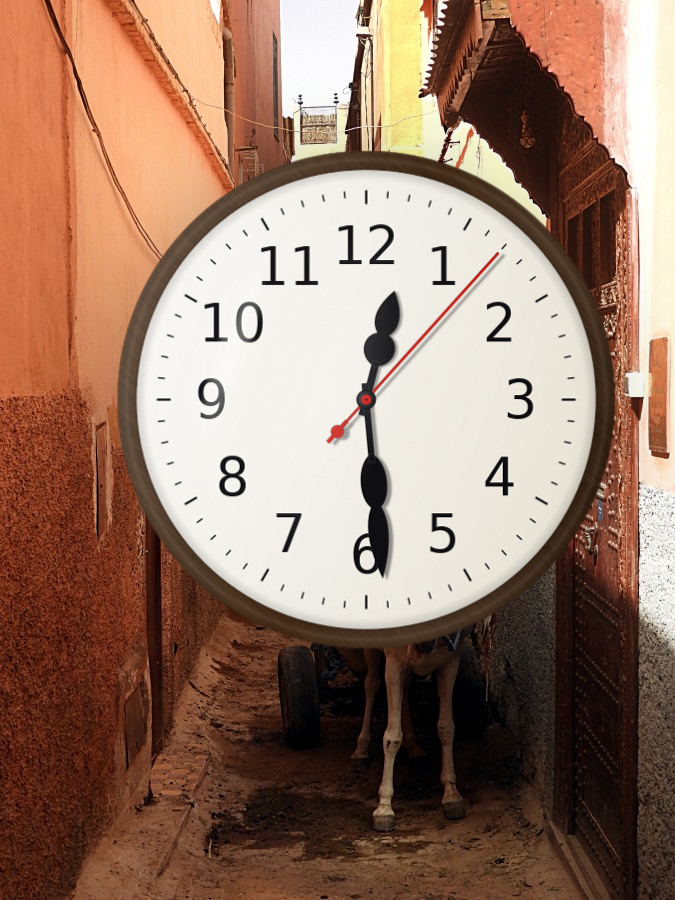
12:29:07
